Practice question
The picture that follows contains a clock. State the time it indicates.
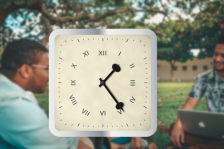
1:24
